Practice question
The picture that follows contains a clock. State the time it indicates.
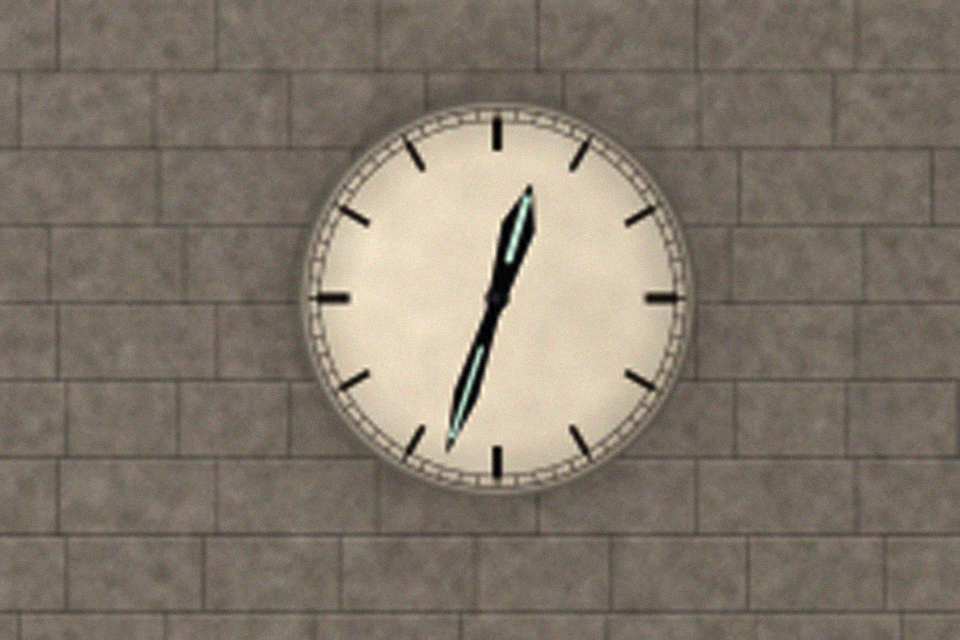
12:33
